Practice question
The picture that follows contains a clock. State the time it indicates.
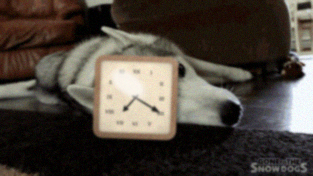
7:20
